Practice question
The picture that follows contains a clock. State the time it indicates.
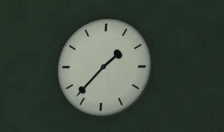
1:37
